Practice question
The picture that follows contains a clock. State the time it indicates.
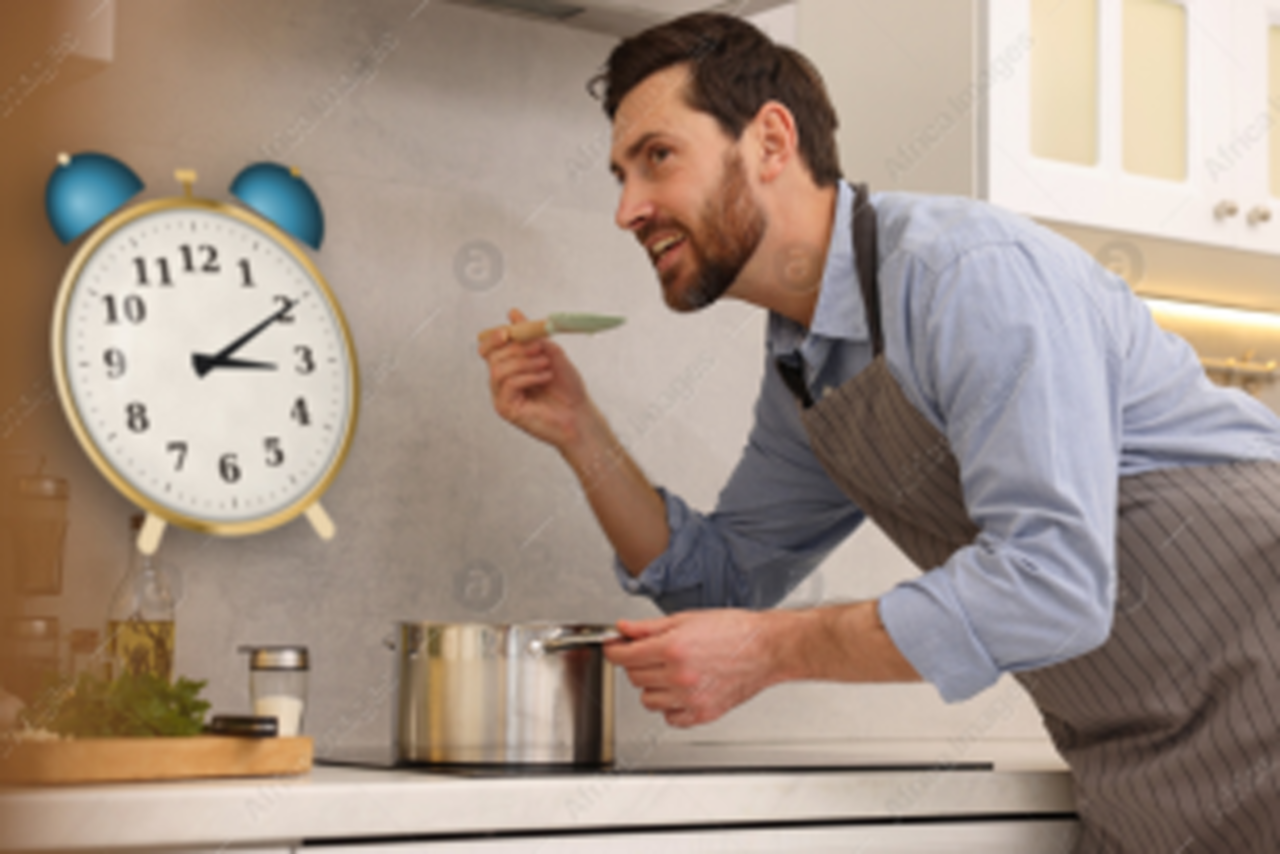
3:10
